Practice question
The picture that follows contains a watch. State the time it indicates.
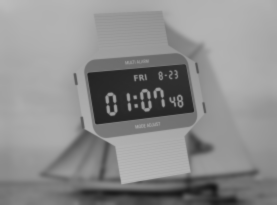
1:07:48
